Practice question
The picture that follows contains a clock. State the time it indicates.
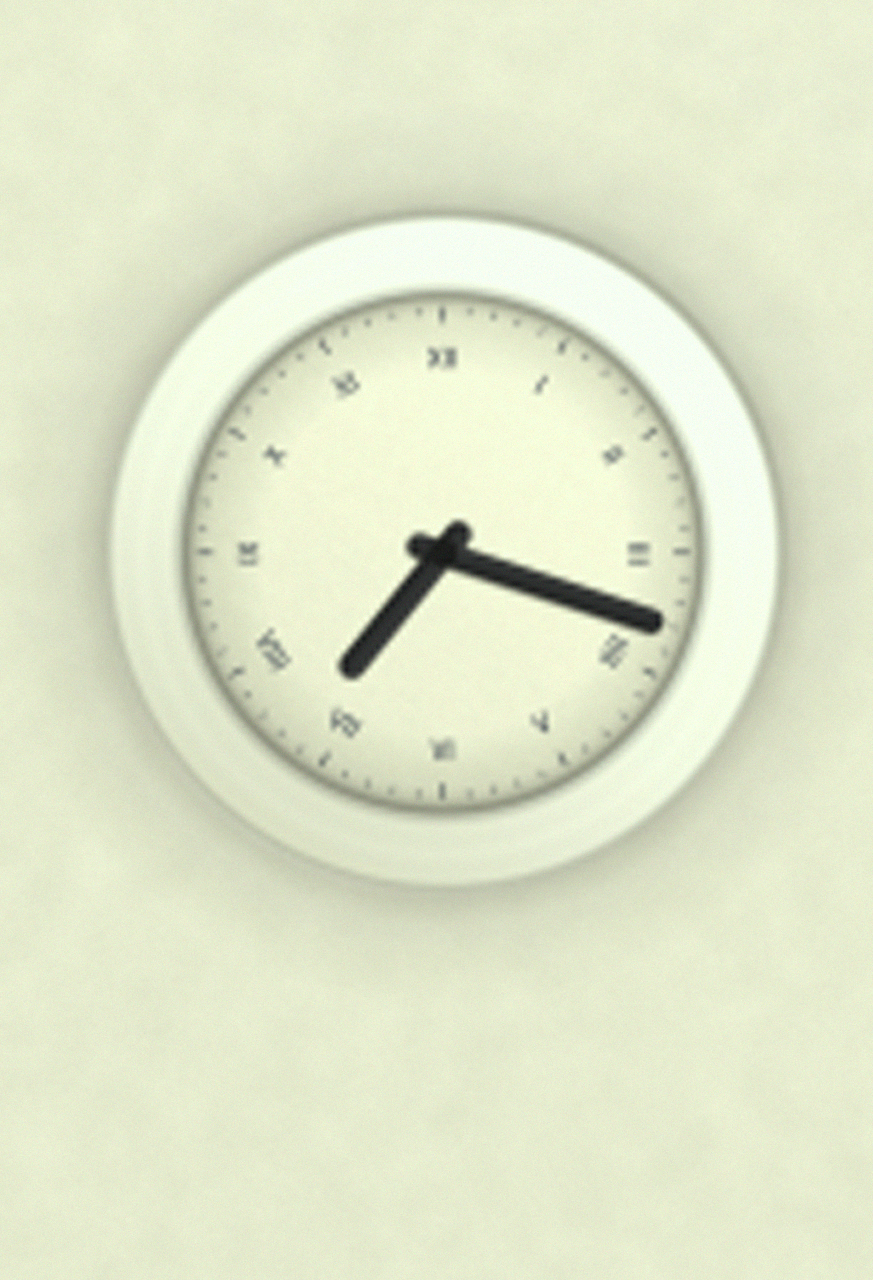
7:18
